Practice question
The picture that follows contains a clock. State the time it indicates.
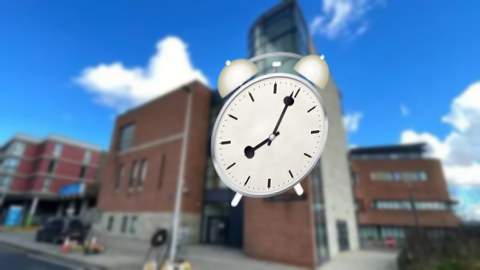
8:04
